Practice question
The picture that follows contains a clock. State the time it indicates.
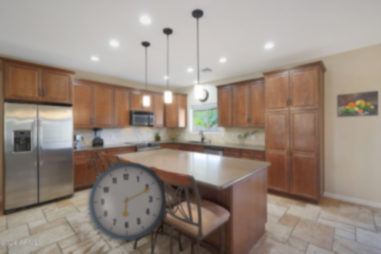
6:11
